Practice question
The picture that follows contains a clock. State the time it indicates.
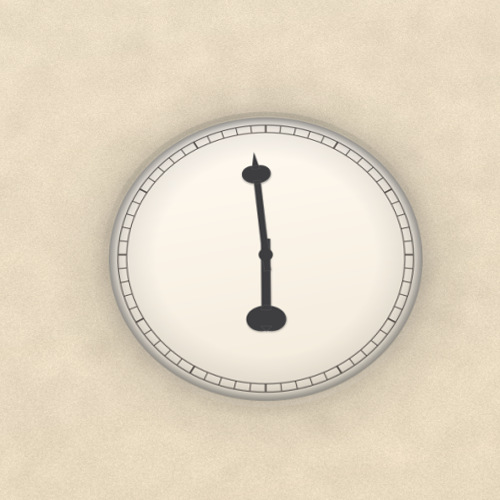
5:59
